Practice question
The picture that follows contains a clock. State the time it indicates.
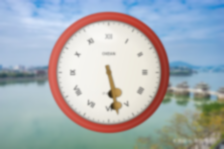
5:28
